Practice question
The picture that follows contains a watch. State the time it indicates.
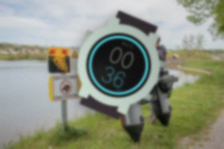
0:36
